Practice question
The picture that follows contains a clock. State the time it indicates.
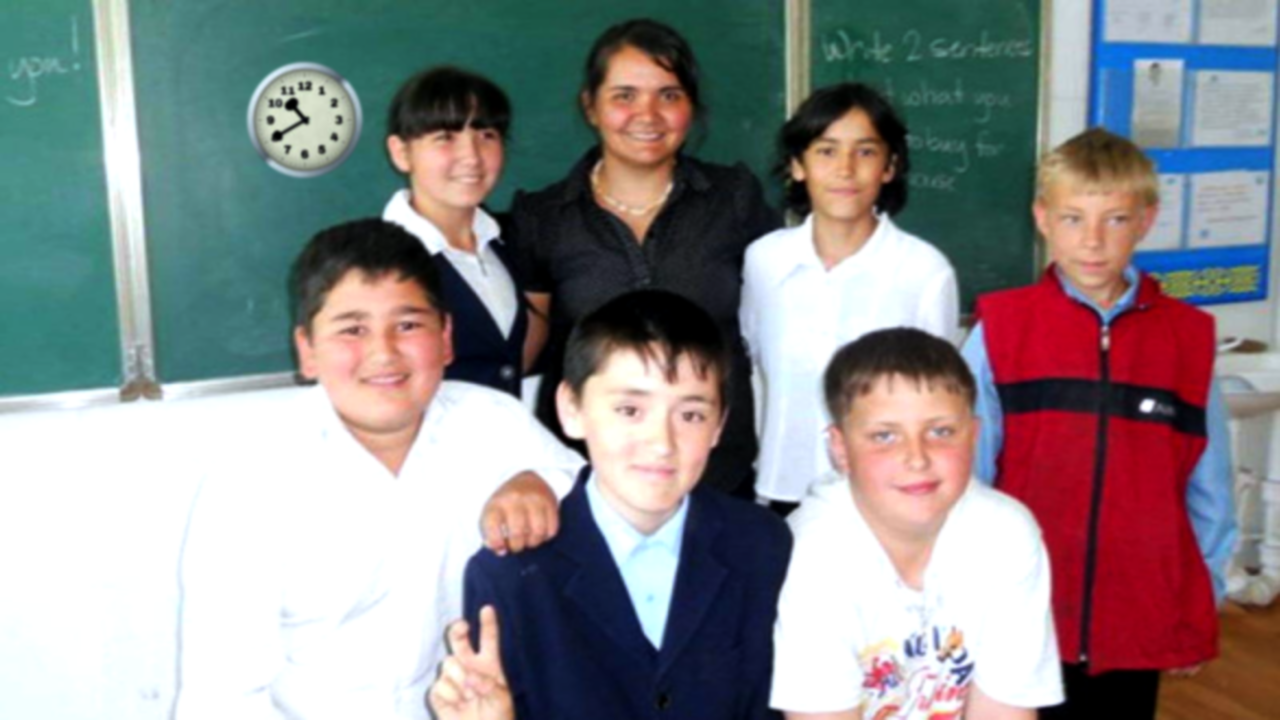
10:40
